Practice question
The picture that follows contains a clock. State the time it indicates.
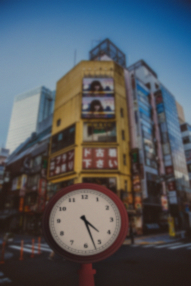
4:27
